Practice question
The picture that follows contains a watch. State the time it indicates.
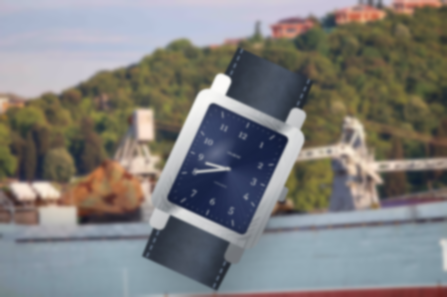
8:40
